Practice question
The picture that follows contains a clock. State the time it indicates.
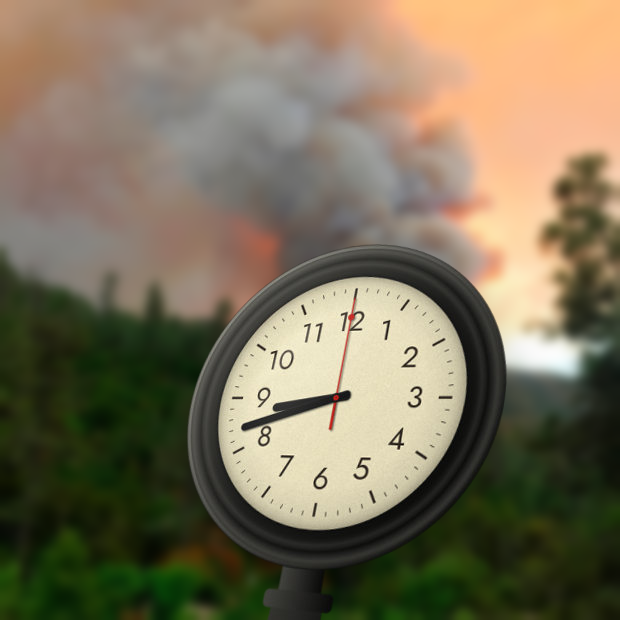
8:42:00
